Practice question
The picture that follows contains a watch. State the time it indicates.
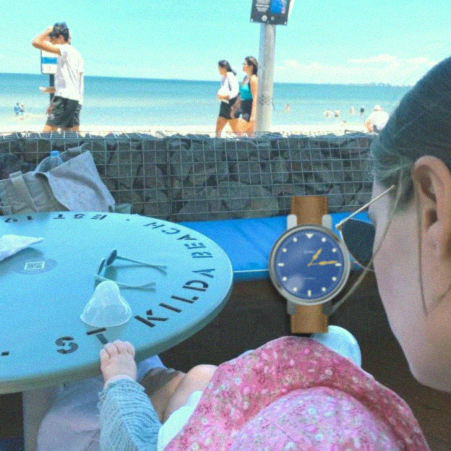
1:14
